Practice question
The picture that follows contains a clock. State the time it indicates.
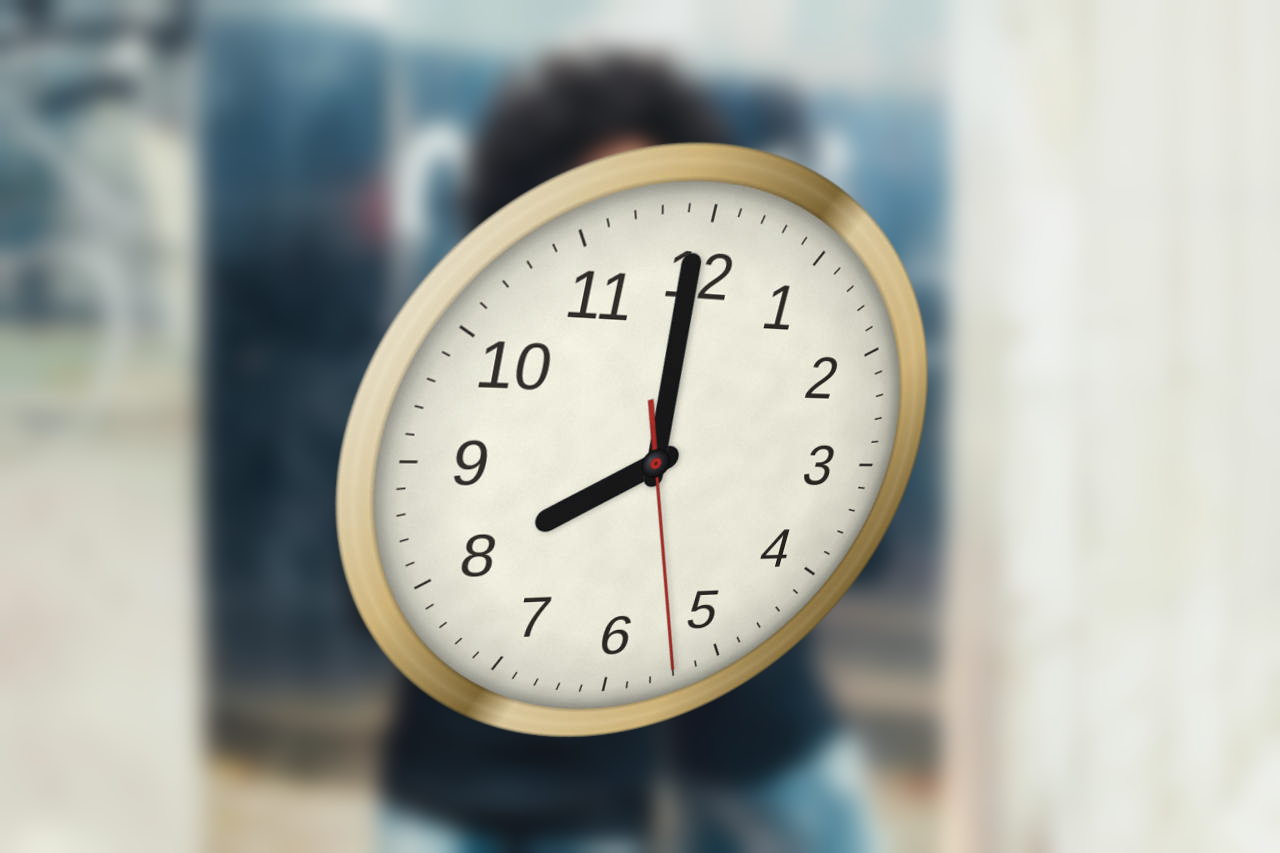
7:59:27
